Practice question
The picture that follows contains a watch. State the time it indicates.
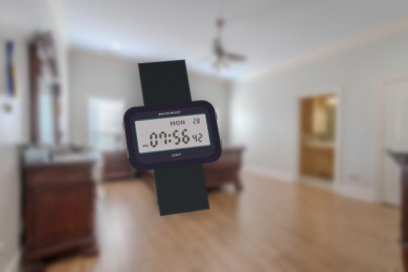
7:56:42
